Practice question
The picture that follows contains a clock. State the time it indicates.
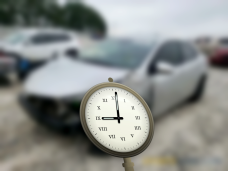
9:01
